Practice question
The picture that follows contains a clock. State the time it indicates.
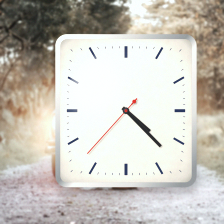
4:22:37
